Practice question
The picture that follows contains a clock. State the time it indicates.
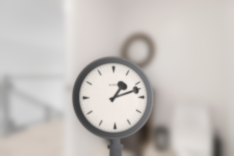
1:12
